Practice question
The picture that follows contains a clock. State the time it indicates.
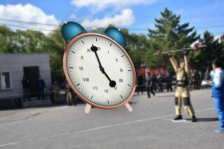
4:58
